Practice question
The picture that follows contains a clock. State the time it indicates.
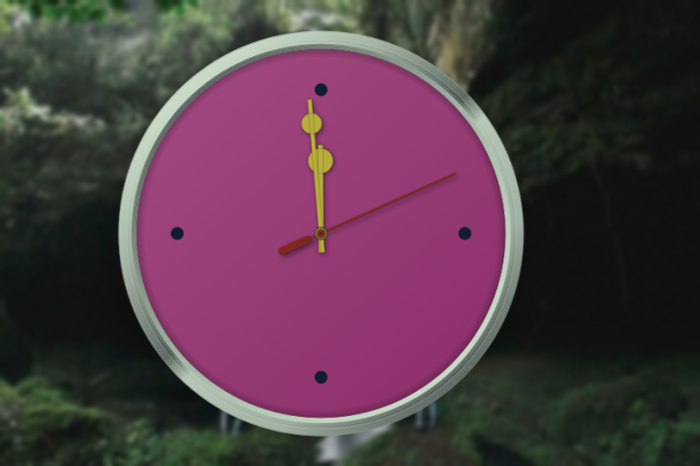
11:59:11
